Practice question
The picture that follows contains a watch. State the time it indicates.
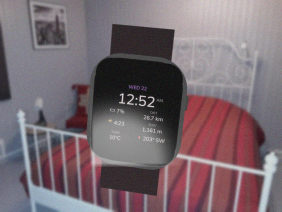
12:52
